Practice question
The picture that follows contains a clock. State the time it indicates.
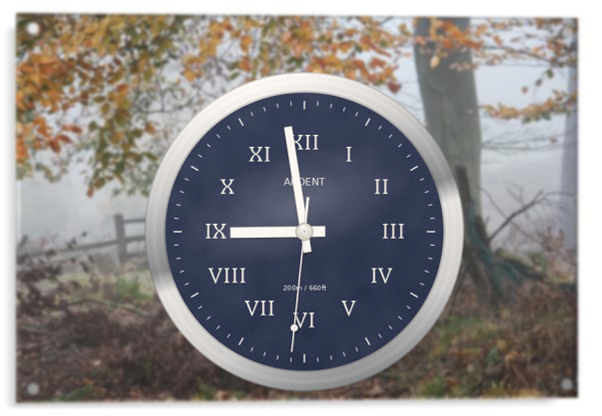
8:58:31
